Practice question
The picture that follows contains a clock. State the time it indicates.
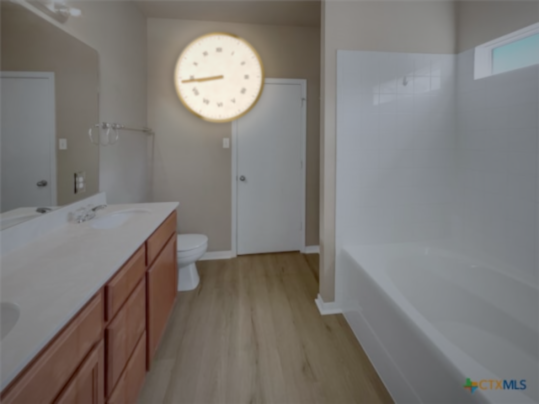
8:44
